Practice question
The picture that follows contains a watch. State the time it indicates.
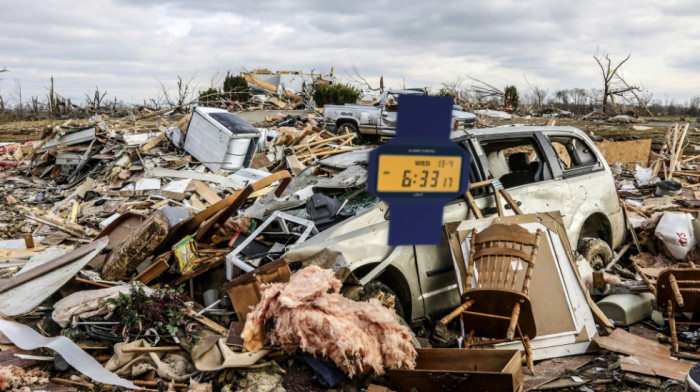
6:33
